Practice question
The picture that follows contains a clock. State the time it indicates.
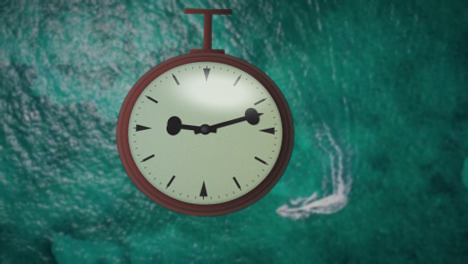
9:12
